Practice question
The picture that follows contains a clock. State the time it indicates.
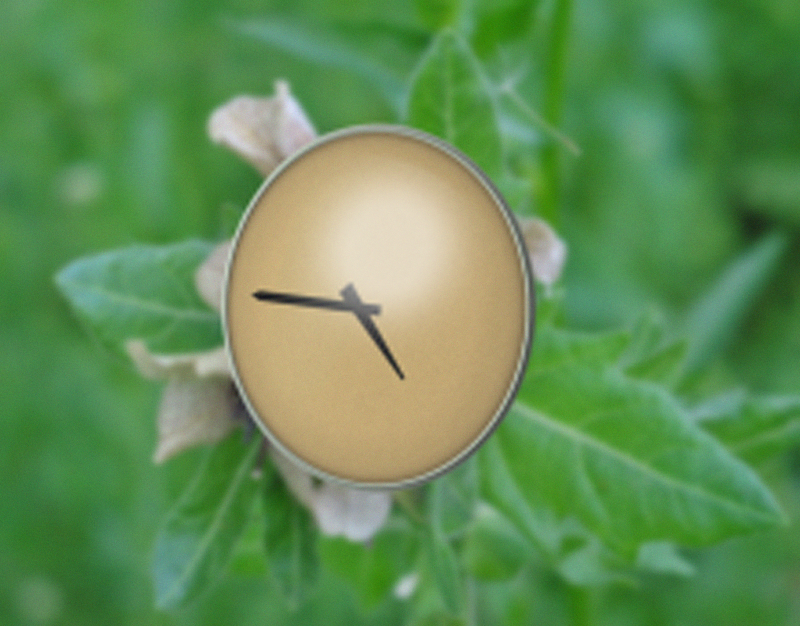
4:46
